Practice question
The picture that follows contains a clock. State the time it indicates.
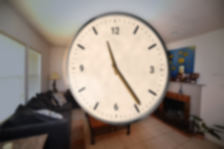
11:24
